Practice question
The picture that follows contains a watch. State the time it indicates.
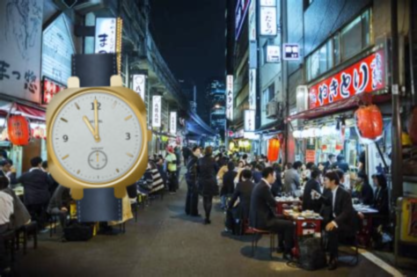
11:00
